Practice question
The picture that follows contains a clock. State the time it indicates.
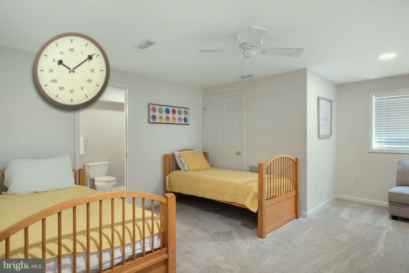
10:09
